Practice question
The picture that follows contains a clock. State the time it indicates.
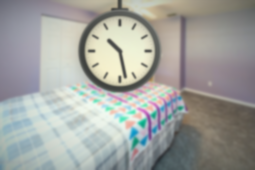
10:28
